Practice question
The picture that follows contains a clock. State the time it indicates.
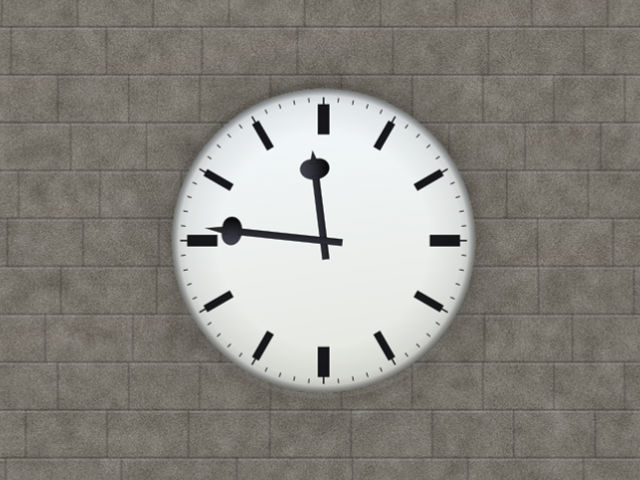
11:46
